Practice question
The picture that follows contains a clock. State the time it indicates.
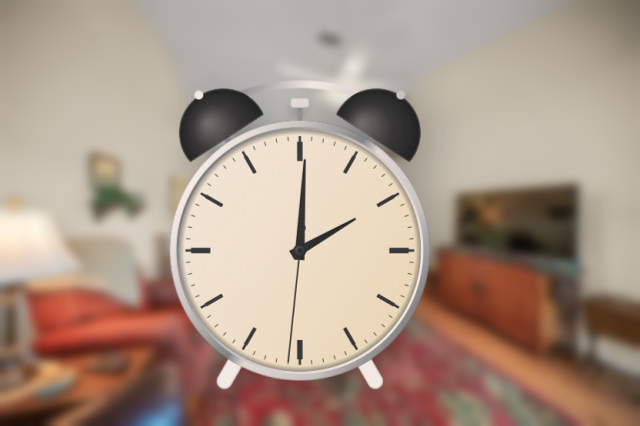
2:00:31
